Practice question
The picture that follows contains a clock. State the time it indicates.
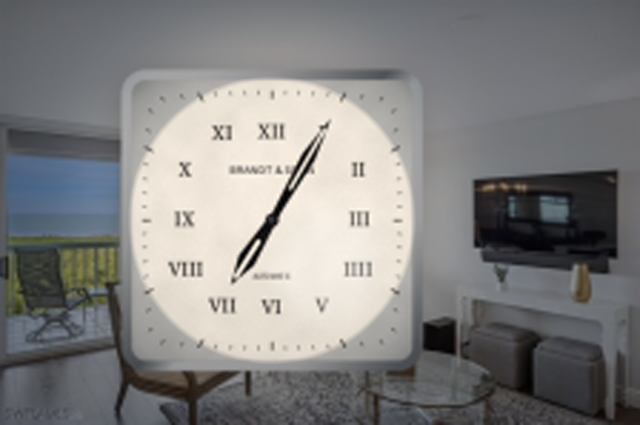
7:05
